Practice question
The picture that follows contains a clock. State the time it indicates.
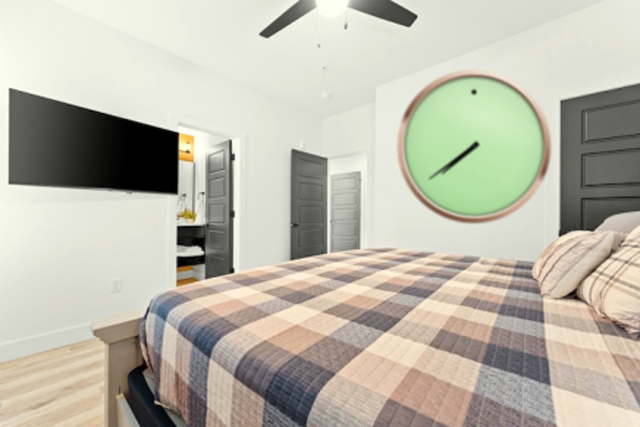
7:39
